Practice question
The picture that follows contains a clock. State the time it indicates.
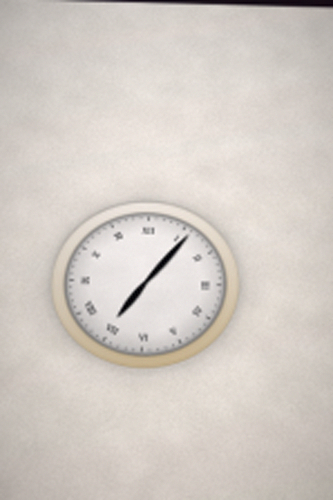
7:06
